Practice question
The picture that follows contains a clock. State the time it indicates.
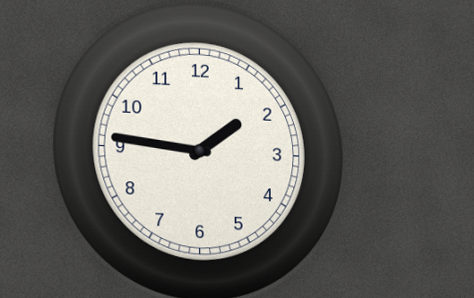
1:46
